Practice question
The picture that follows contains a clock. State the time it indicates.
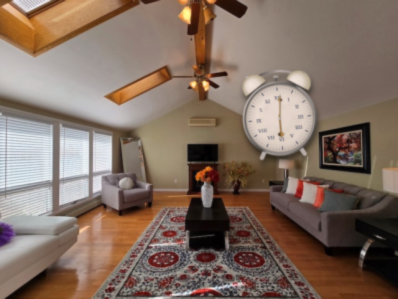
6:01
